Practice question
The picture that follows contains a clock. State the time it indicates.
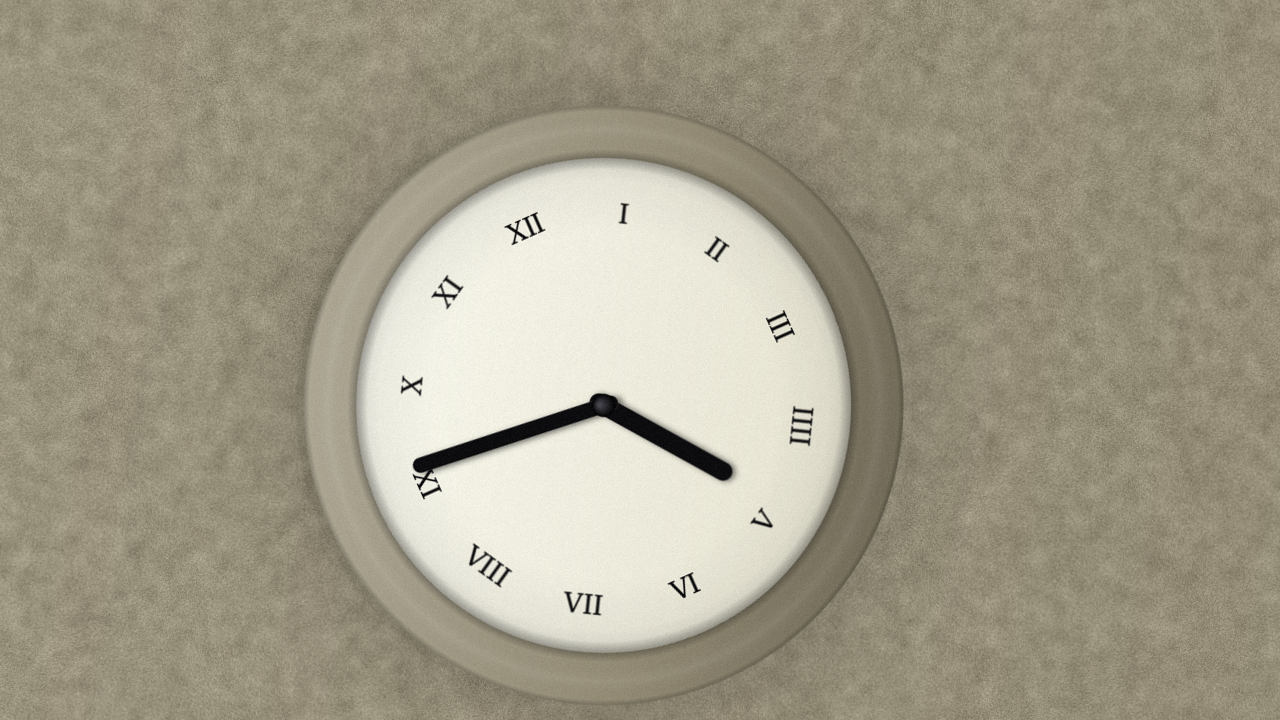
4:46
